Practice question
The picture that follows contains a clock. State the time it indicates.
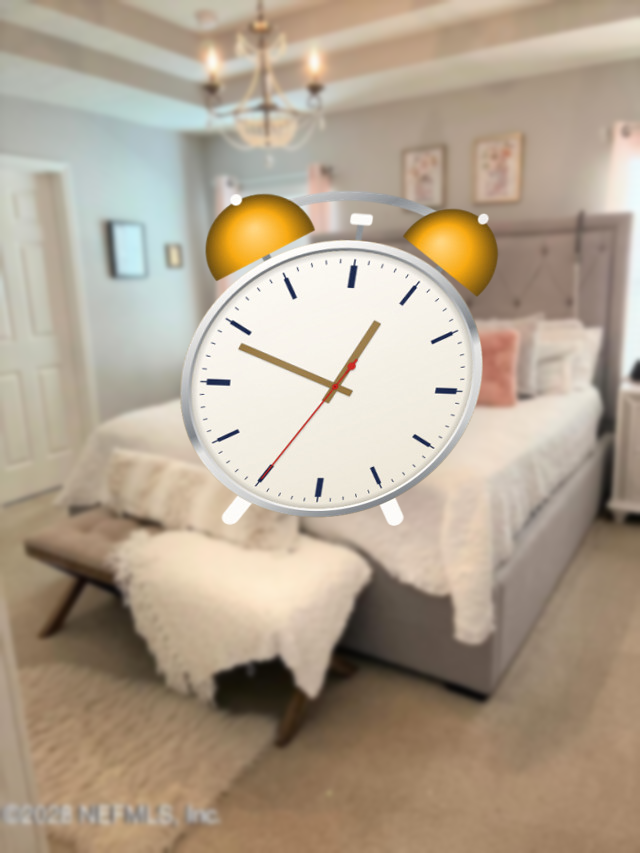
12:48:35
